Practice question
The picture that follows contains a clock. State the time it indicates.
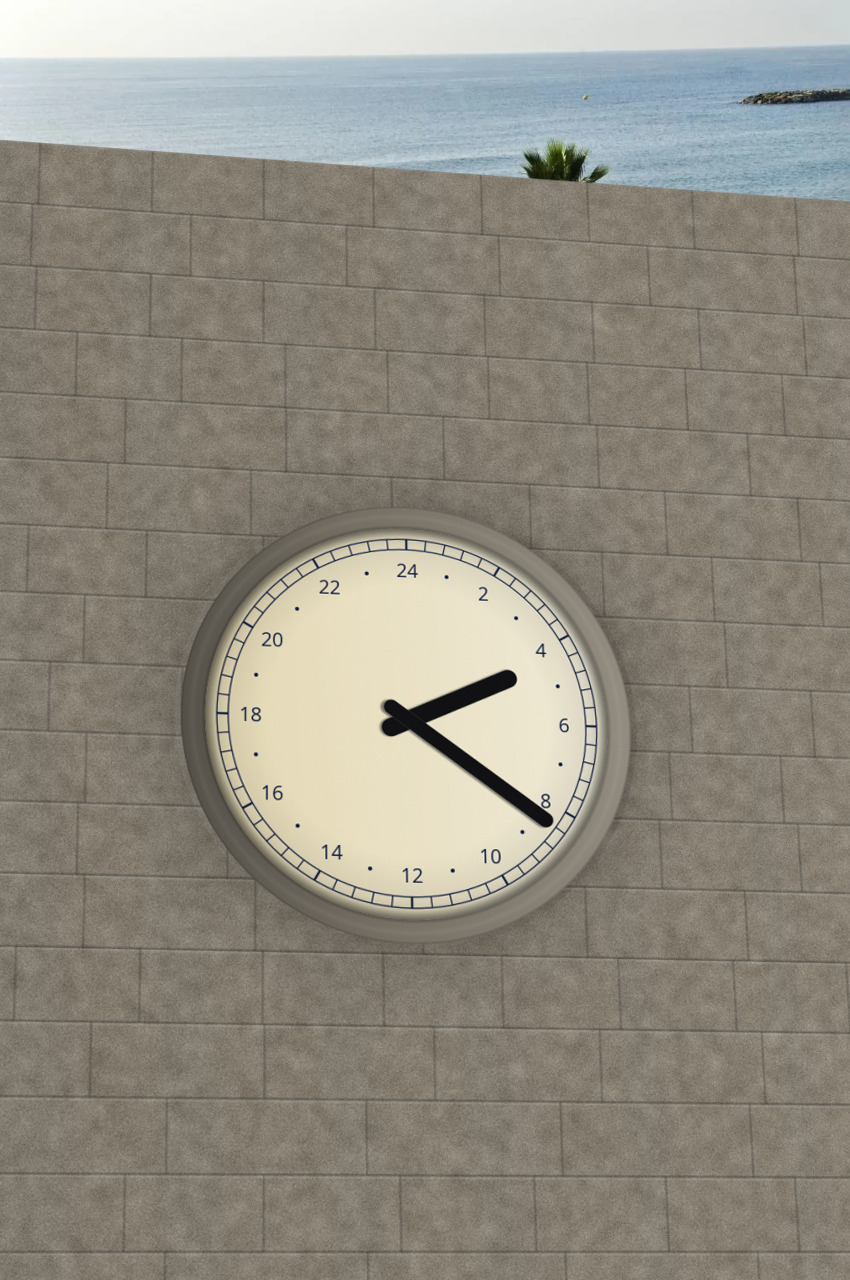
4:21
